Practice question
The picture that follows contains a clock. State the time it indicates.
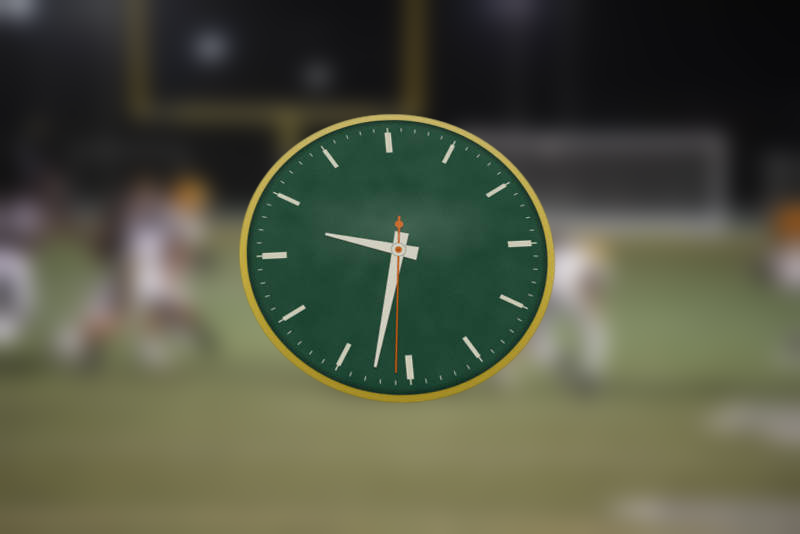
9:32:31
